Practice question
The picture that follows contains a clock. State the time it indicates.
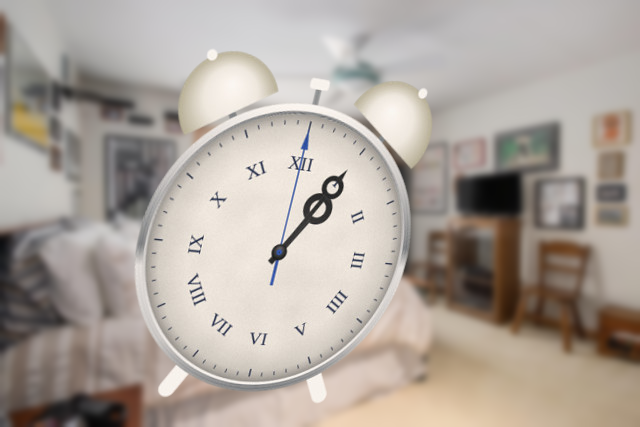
1:05:00
